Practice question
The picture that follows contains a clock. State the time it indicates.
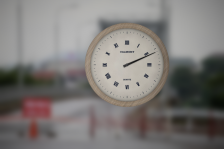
2:11
